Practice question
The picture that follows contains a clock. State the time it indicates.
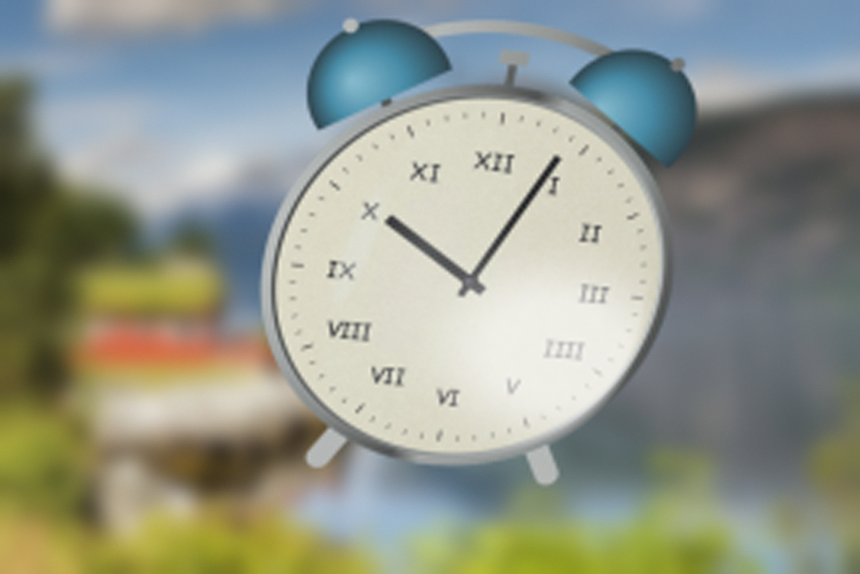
10:04
